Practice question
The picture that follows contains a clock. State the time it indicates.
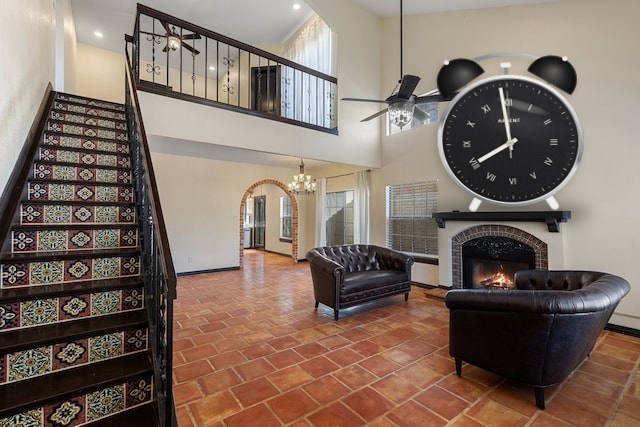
7:59:00
